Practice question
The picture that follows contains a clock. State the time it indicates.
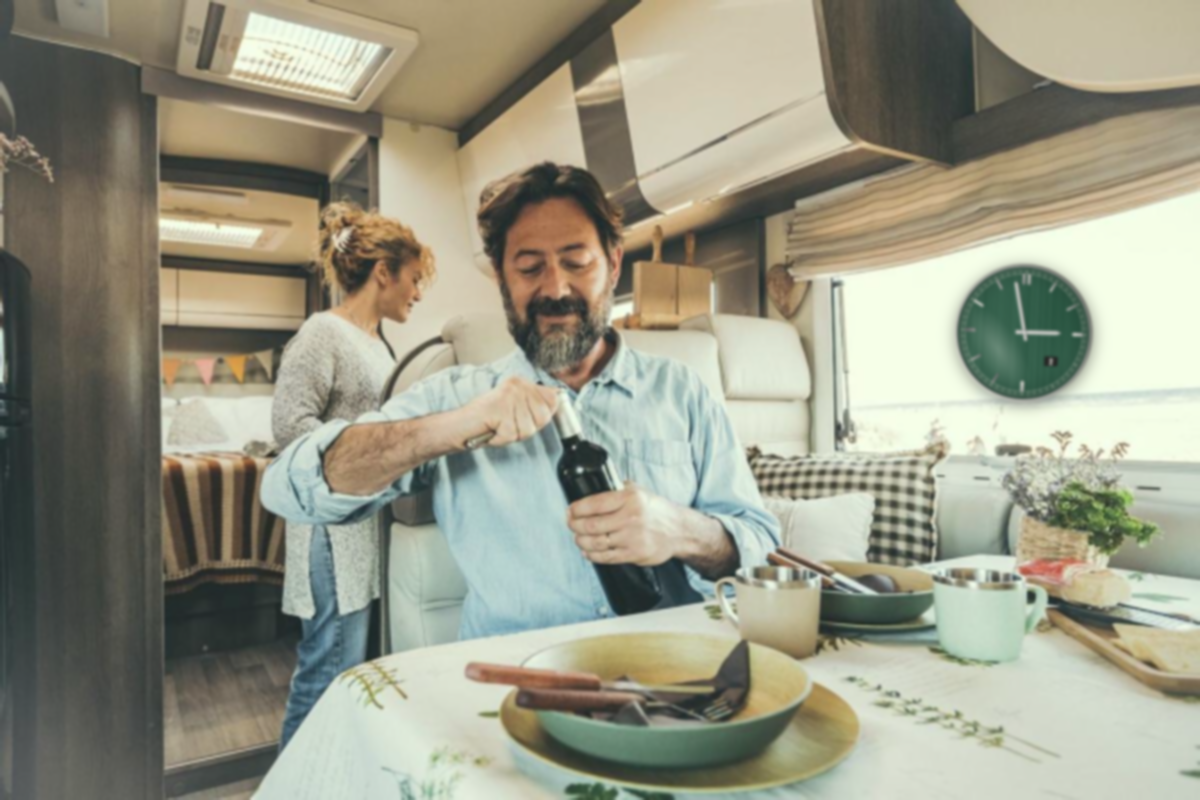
2:58
